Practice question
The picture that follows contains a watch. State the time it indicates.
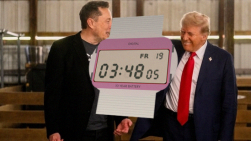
3:48:05
